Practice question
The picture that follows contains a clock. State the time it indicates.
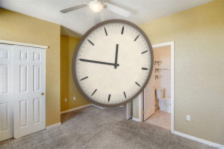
11:45
